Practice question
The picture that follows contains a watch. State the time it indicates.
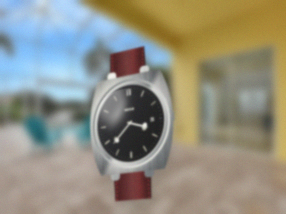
3:38
